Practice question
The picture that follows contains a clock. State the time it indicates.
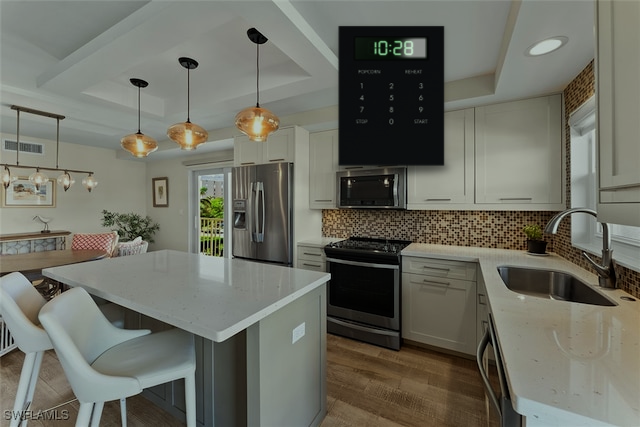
10:28
